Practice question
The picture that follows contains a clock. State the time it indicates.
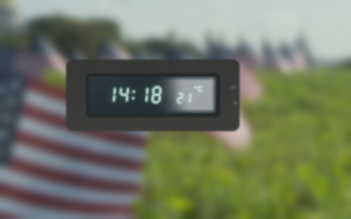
14:18
